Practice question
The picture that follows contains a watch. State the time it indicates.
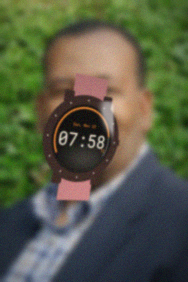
7:58
